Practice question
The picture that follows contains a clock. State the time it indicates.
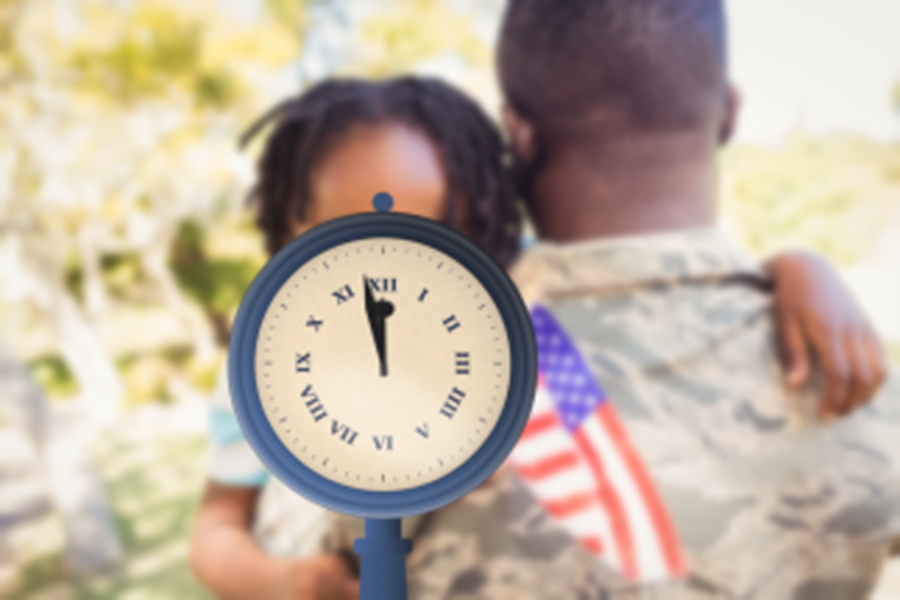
11:58
